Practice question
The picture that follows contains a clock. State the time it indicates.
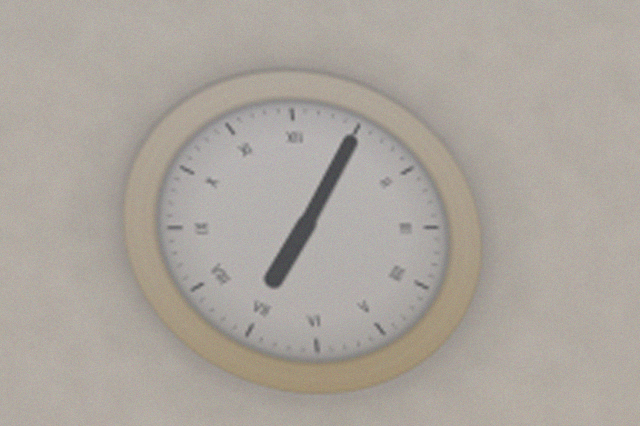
7:05
